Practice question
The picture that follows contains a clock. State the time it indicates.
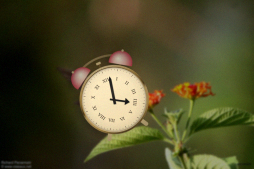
4:02
